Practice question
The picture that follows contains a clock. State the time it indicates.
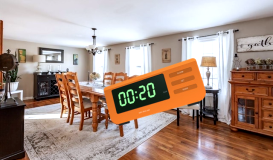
0:20
